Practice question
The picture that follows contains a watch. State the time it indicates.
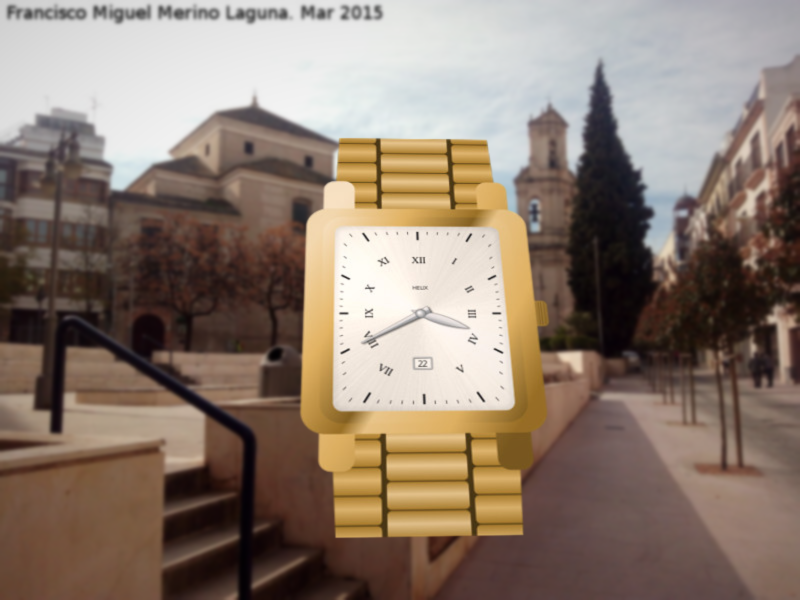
3:40
